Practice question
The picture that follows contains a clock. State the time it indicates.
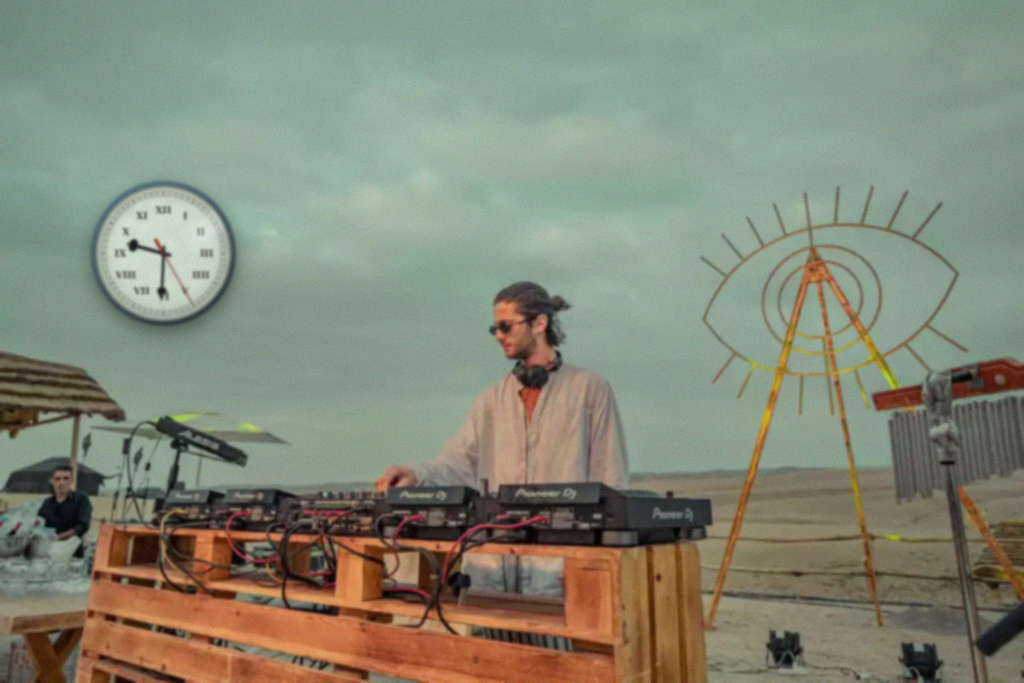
9:30:25
